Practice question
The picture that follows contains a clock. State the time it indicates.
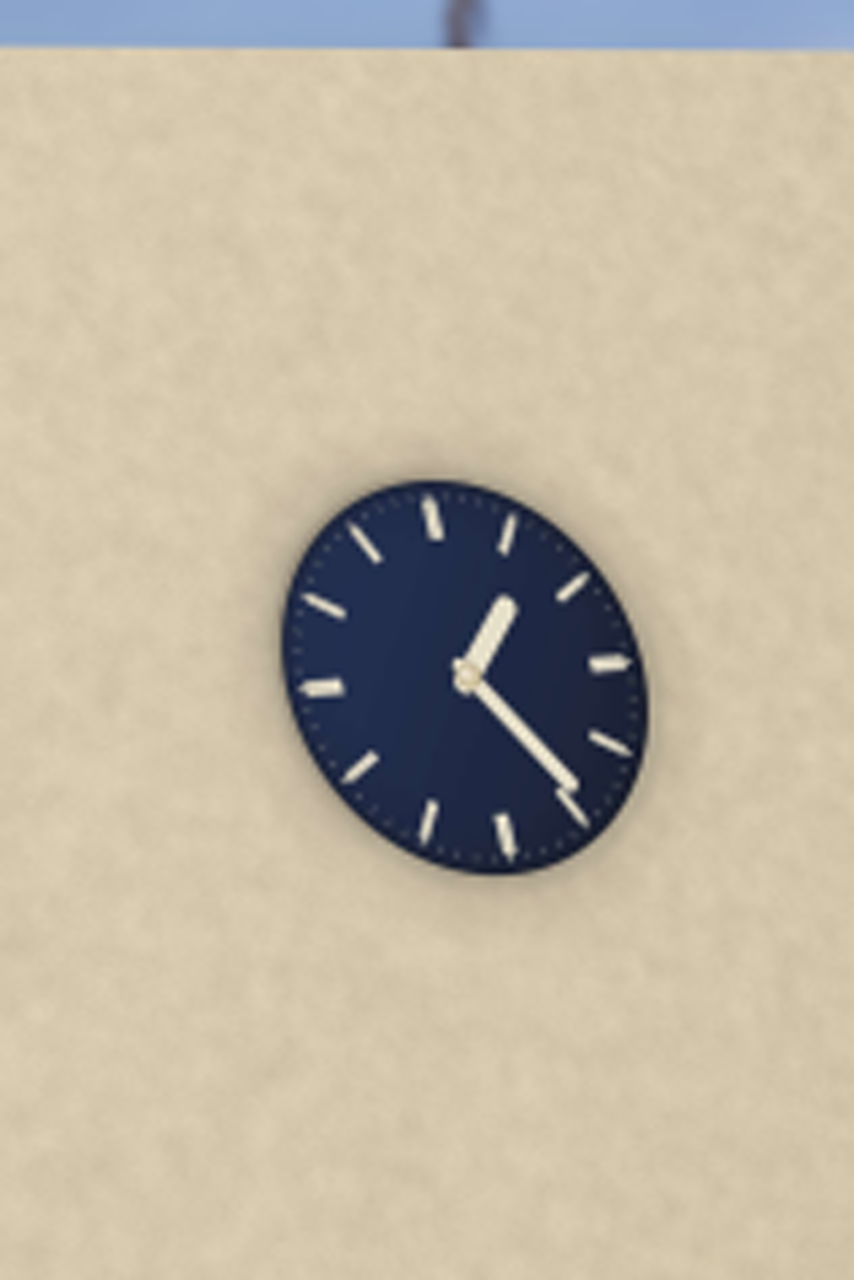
1:24
